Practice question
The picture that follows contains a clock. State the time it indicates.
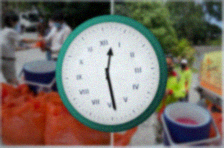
12:29
